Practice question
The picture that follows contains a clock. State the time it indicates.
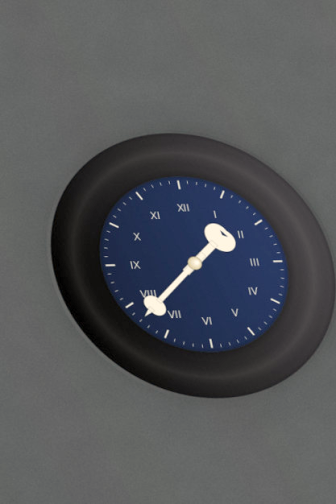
1:38
